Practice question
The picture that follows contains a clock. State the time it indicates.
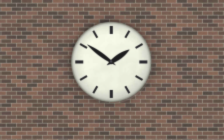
1:51
